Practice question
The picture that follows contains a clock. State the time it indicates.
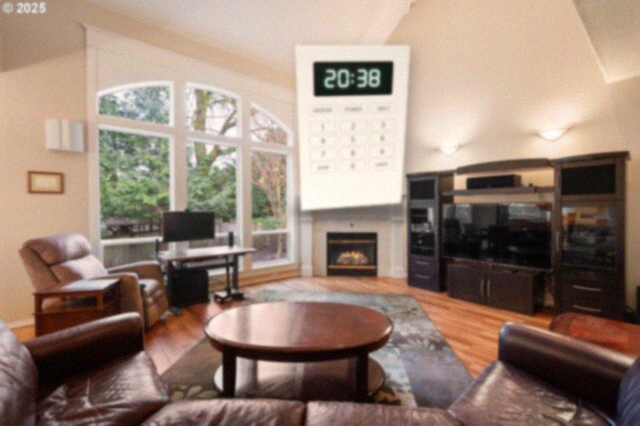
20:38
